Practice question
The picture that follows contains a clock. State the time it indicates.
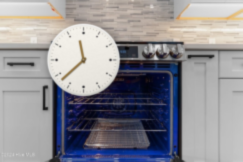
11:38
